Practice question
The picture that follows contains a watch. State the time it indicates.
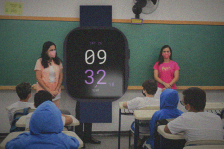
9:32
